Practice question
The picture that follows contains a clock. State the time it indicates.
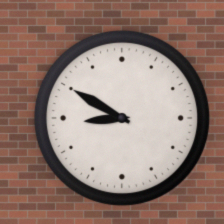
8:50
